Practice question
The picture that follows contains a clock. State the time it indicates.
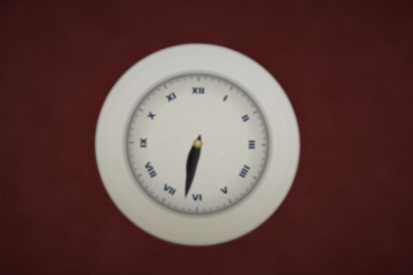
6:32
